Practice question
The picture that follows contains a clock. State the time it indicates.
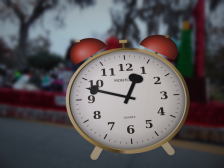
12:48
